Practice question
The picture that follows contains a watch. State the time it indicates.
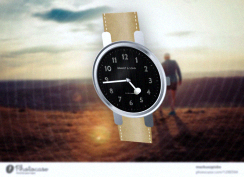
4:44
